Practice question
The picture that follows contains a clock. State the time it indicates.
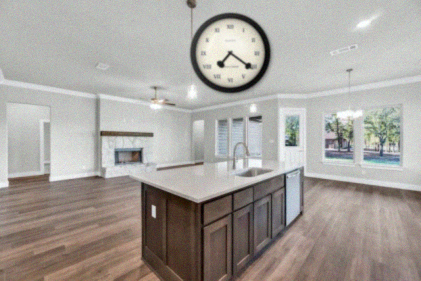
7:21
